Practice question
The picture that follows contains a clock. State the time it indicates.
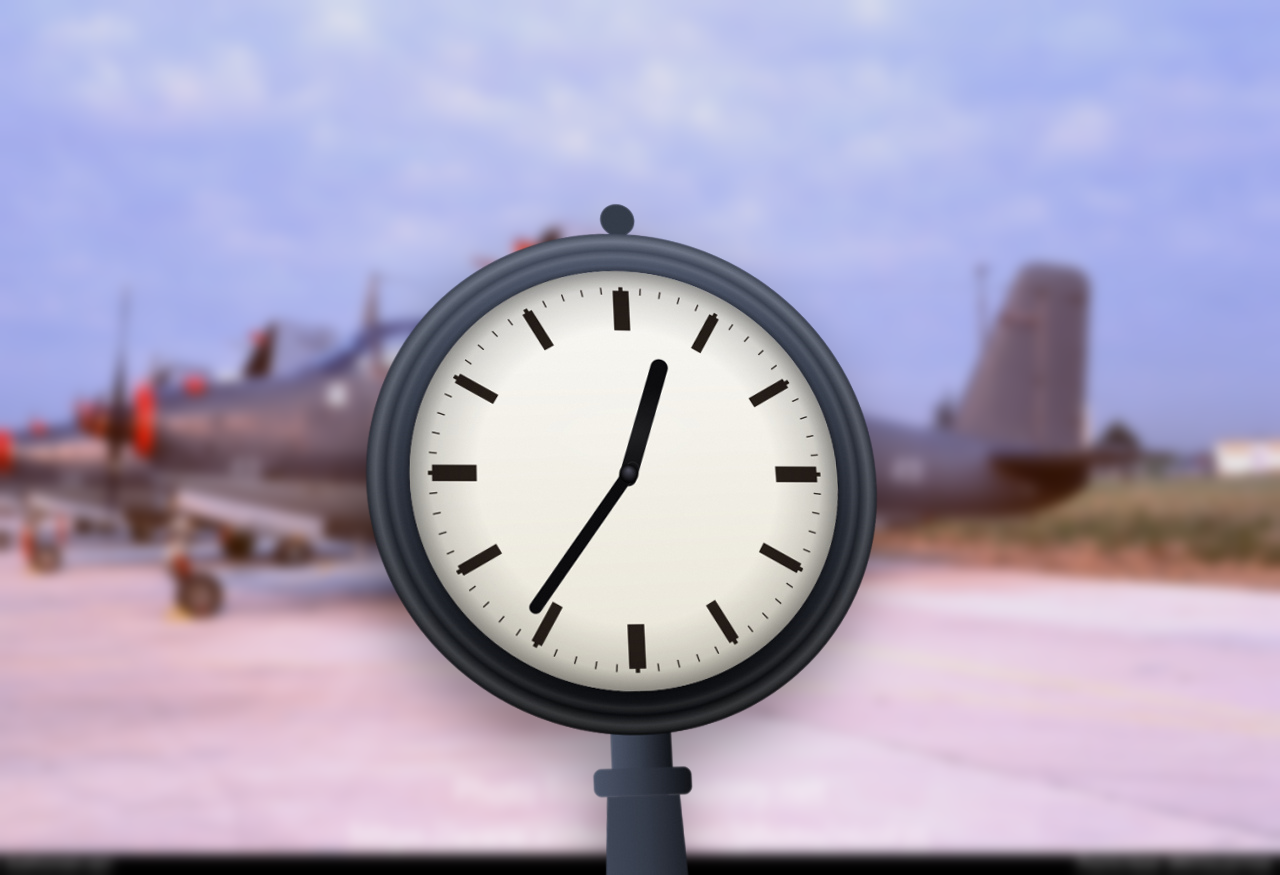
12:36
